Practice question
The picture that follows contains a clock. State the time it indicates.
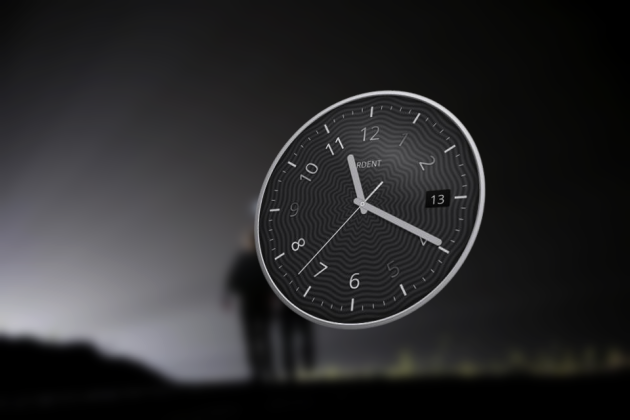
11:19:37
